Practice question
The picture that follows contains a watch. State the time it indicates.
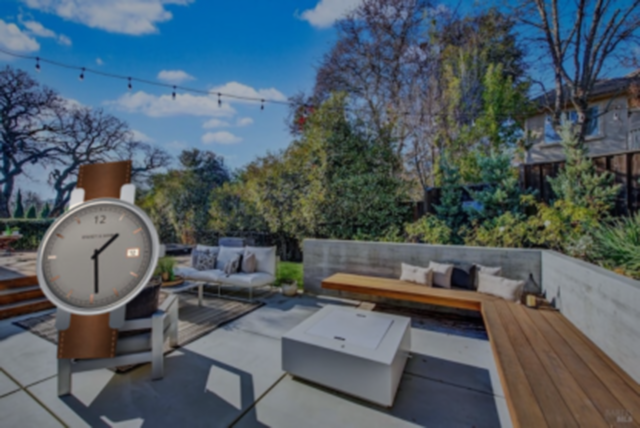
1:29
